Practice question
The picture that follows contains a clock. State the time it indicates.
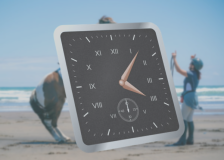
4:07
